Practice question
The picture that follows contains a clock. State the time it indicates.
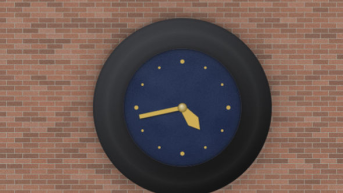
4:43
